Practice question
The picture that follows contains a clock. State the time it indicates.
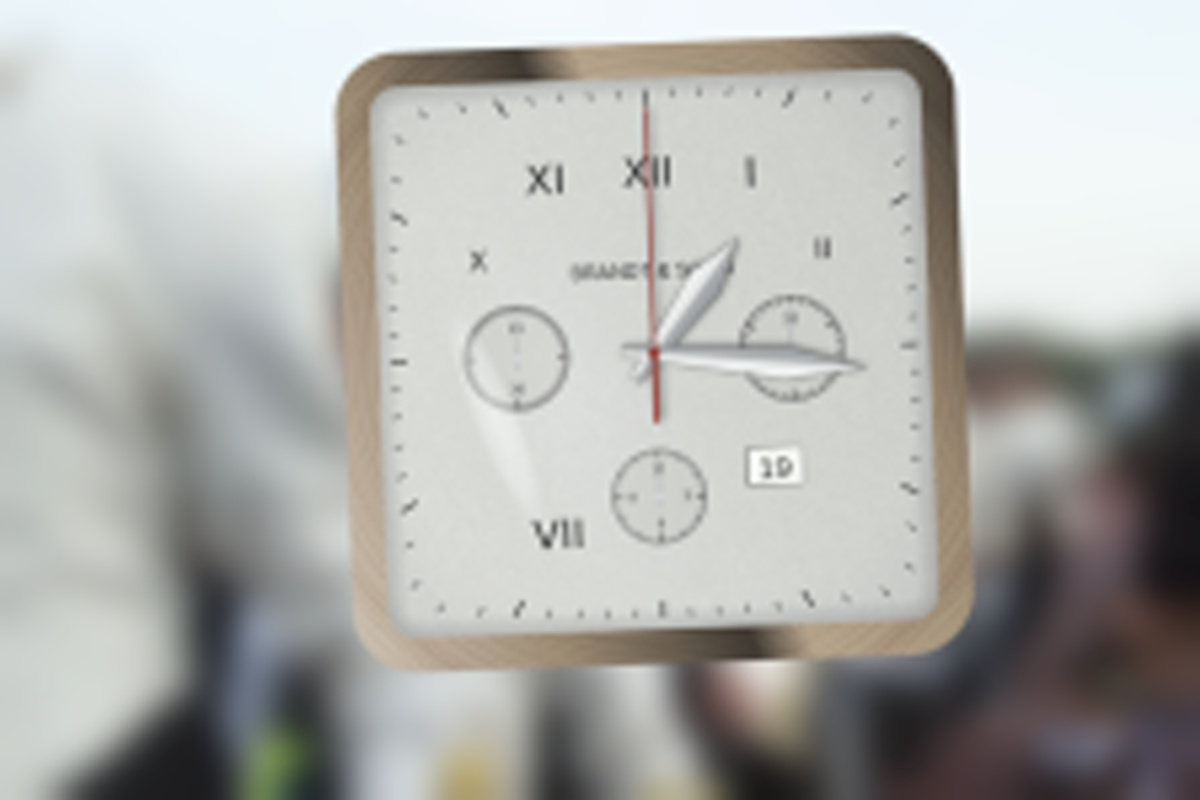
1:16
